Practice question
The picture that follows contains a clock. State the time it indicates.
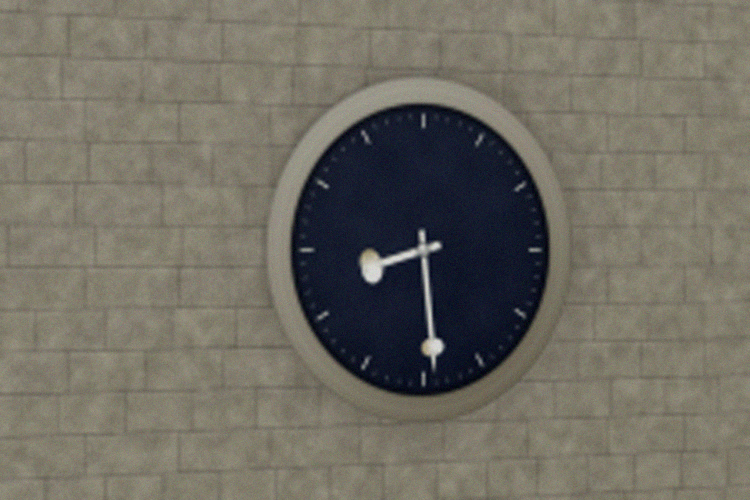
8:29
